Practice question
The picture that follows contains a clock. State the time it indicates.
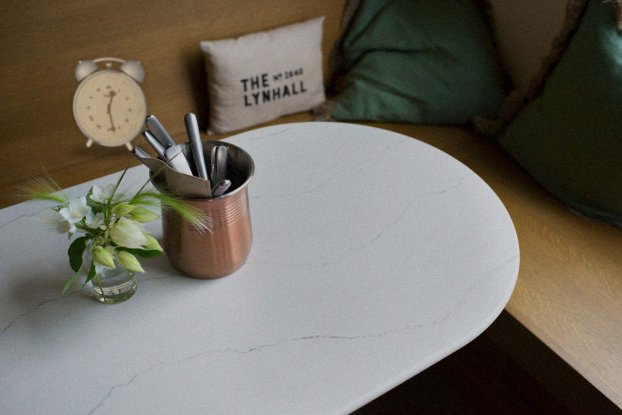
12:28
